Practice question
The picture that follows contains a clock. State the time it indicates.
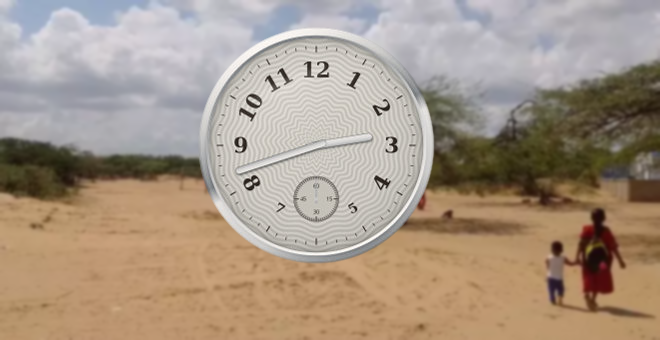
2:42
